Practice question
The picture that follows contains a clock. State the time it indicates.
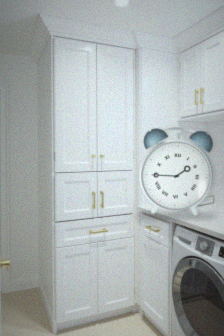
1:45
